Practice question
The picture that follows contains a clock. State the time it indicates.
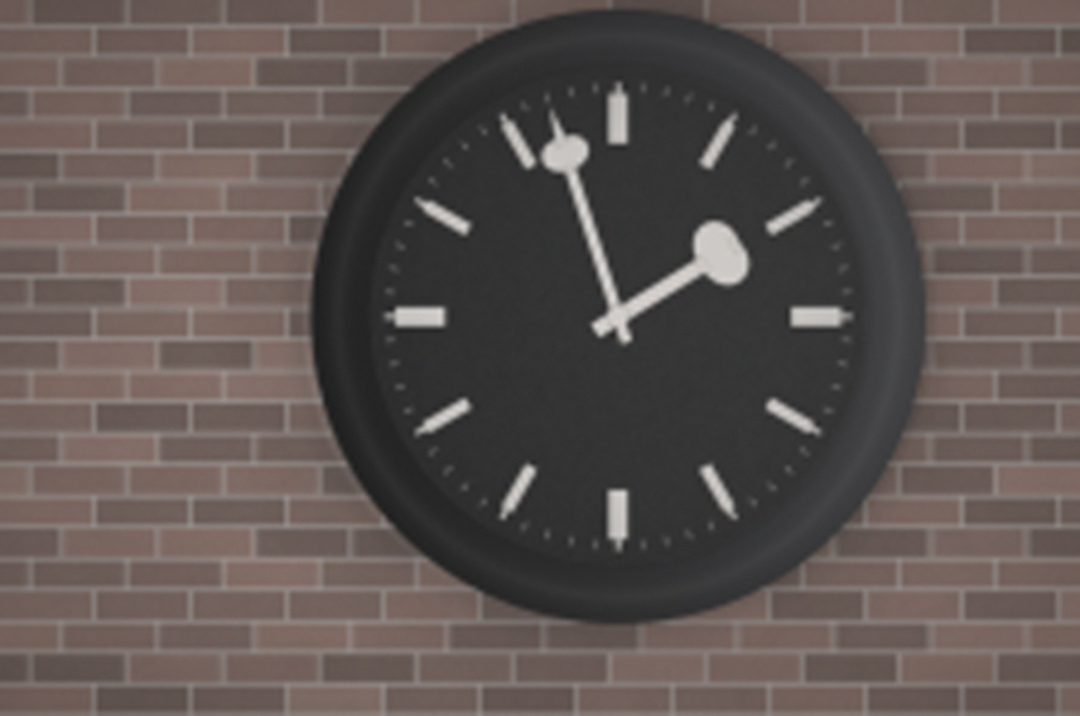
1:57
